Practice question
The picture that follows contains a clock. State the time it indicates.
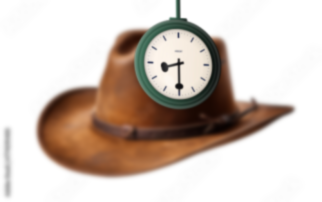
8:30
